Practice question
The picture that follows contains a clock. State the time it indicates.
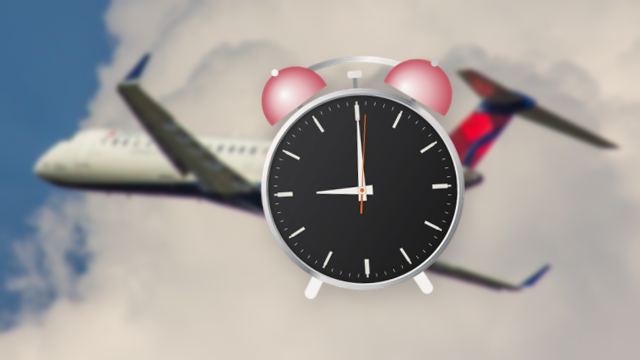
9:00:01
